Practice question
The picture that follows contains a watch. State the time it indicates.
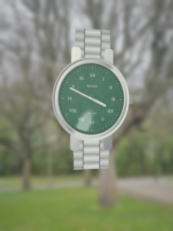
3:49
